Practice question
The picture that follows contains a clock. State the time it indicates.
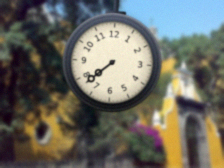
7:38
